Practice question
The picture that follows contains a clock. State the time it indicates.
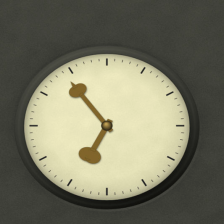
6:54
